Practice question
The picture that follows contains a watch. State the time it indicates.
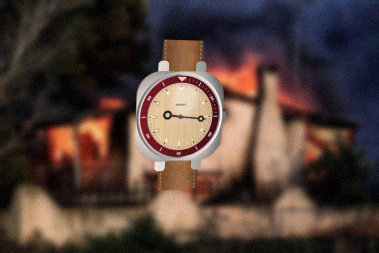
9:16
